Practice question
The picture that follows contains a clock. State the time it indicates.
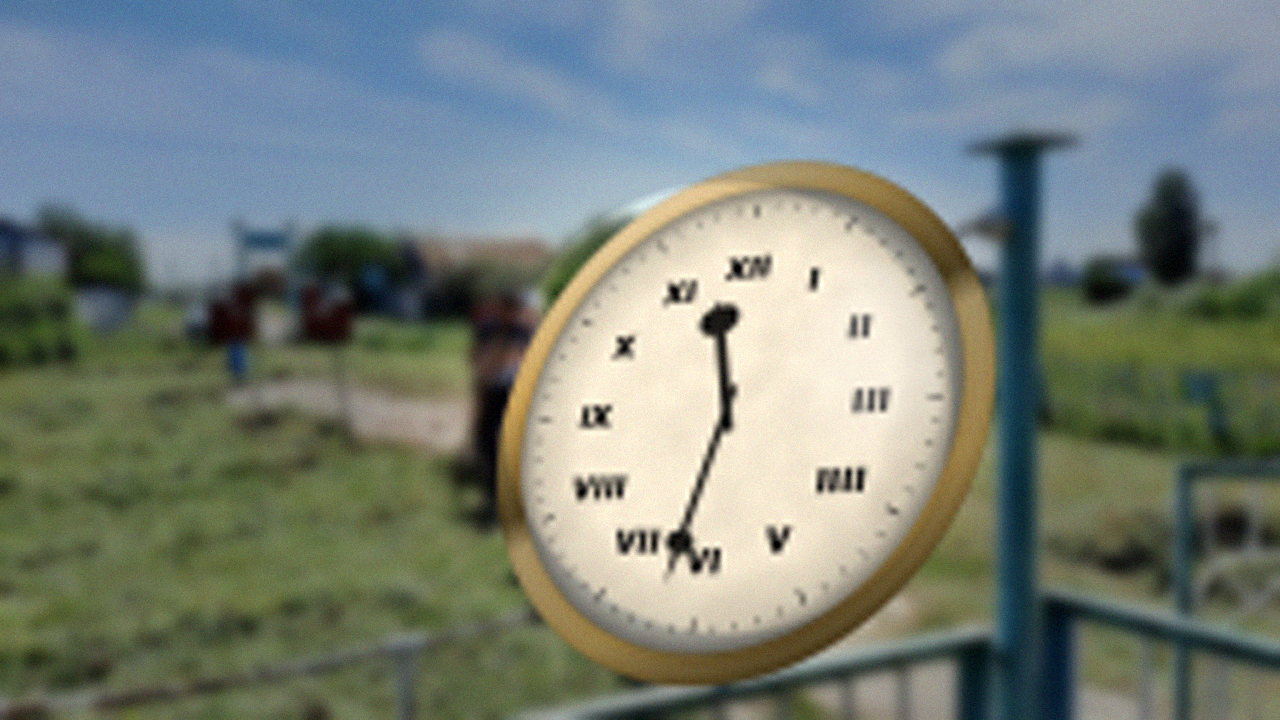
11:32
